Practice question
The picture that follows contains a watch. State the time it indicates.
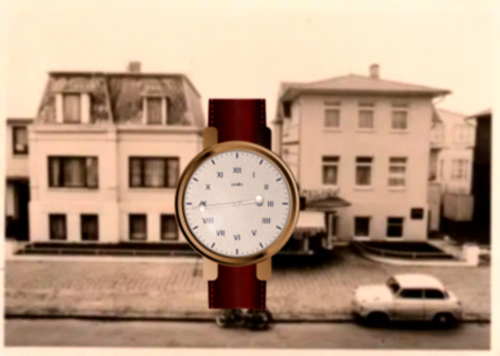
2:44
